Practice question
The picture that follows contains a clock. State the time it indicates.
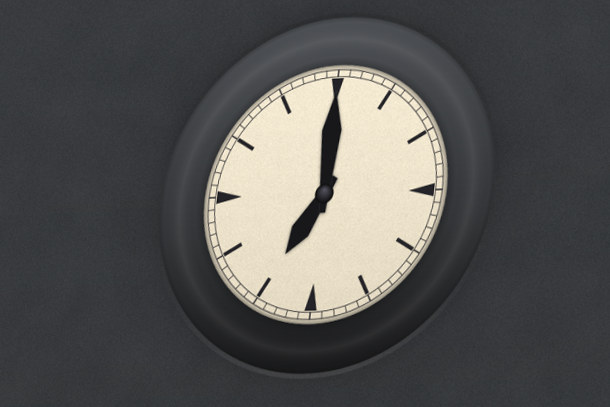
7:00
